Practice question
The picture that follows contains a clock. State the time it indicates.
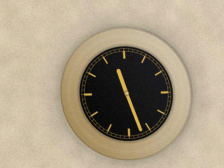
11:27
